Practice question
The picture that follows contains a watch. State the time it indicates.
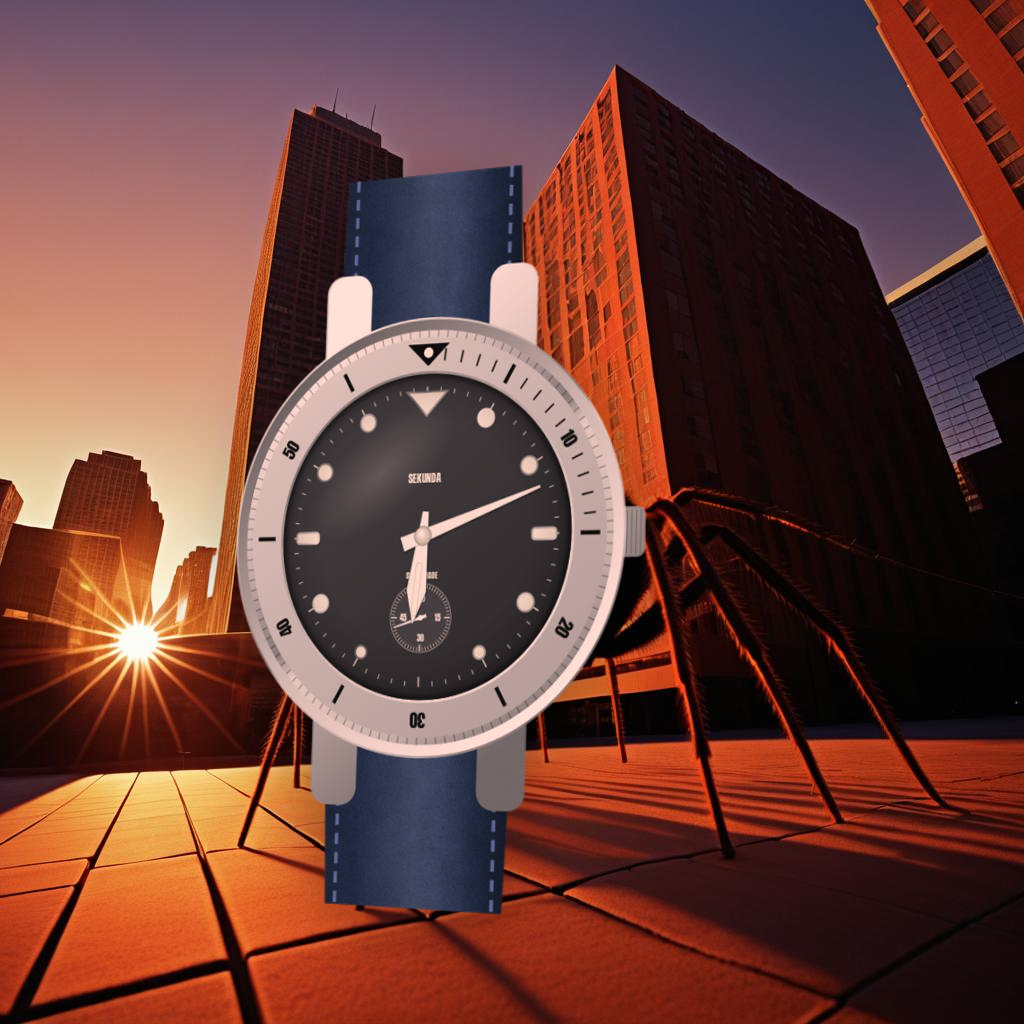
6:11:42
